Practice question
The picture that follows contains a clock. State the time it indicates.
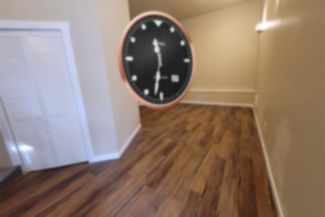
11:32
